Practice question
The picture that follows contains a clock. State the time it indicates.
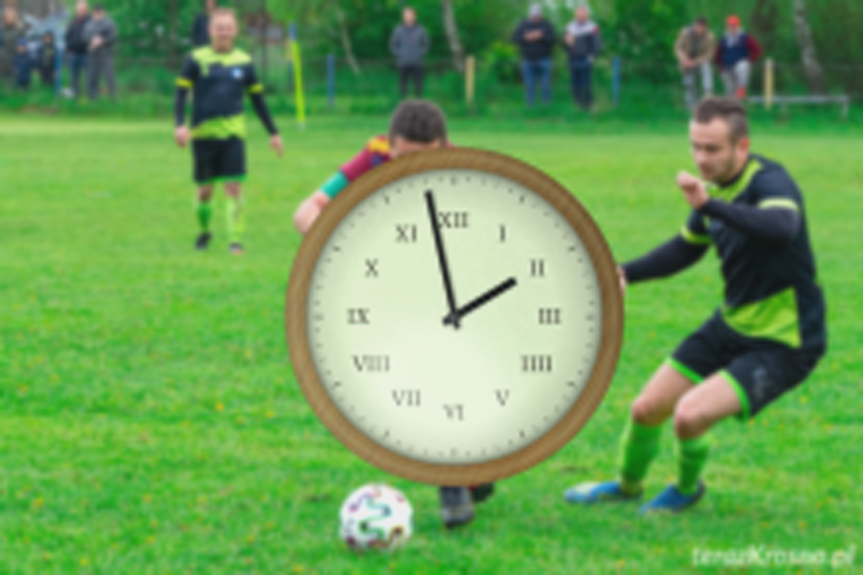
1:58
